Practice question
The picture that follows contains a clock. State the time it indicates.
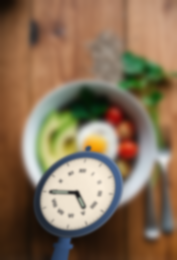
4:45
